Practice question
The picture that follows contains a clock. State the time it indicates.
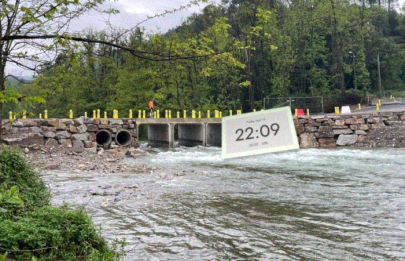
22:09
